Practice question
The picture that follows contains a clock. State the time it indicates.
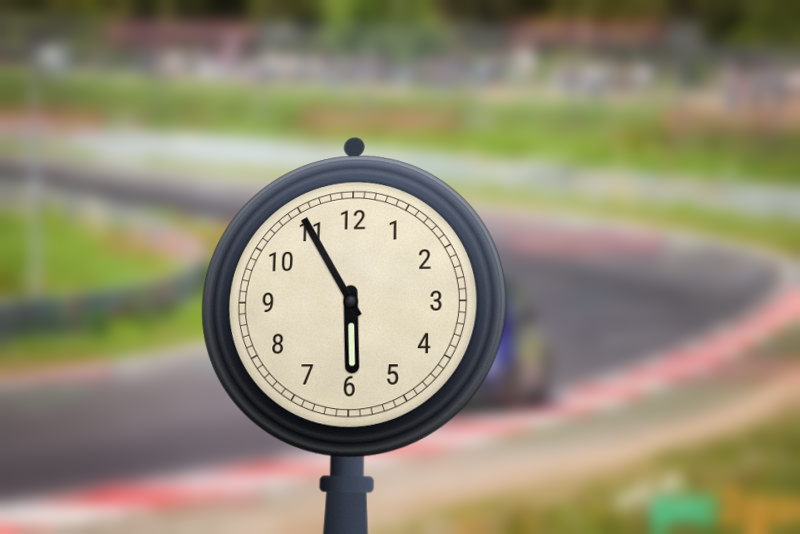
5:55
